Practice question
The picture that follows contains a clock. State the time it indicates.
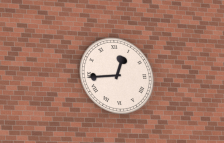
12:44
